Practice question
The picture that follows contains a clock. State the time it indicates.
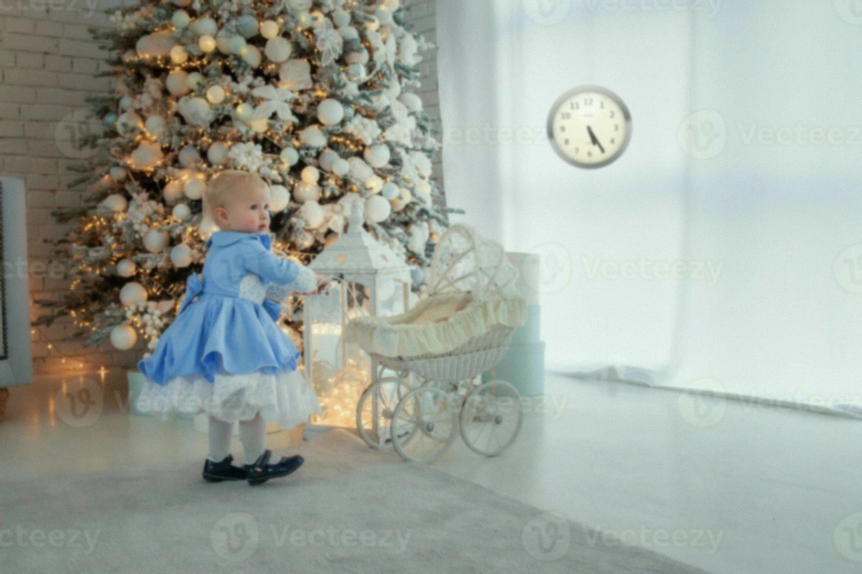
5:25
